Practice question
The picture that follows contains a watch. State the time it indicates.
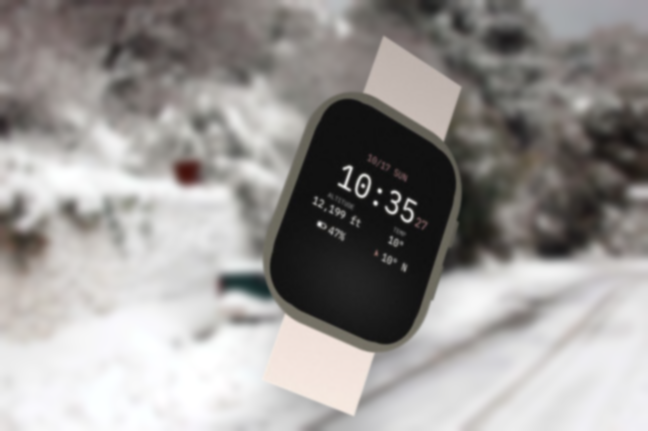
10:35:27
